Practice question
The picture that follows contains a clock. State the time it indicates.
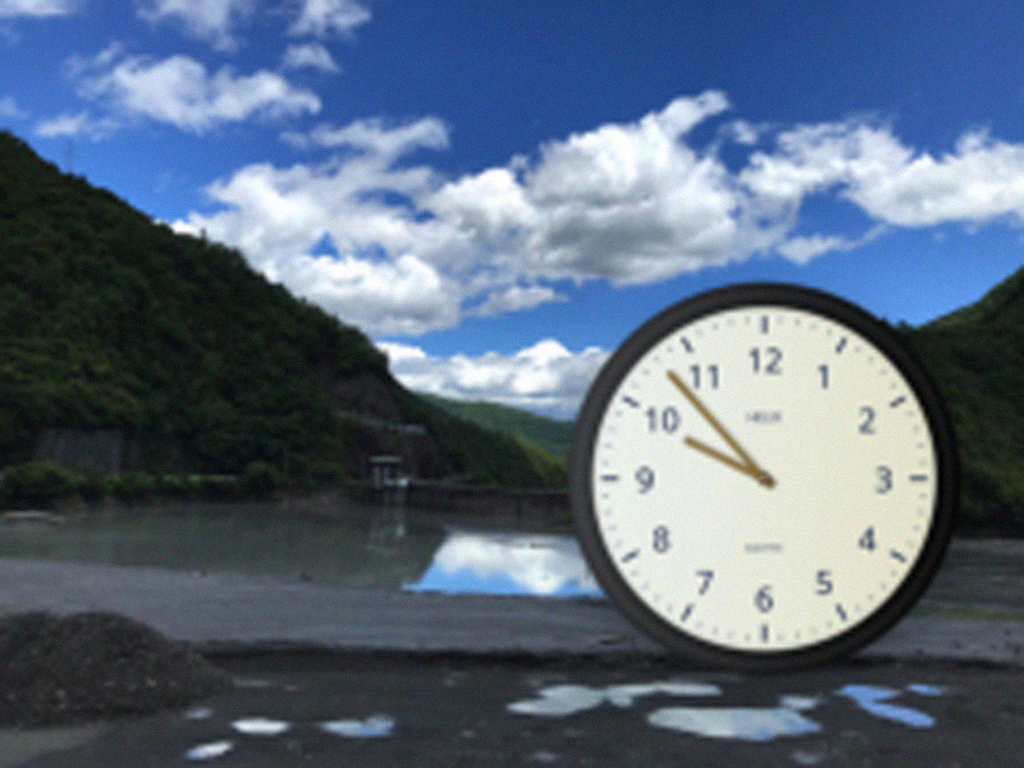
9:53
